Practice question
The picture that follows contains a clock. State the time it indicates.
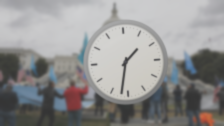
1:32
